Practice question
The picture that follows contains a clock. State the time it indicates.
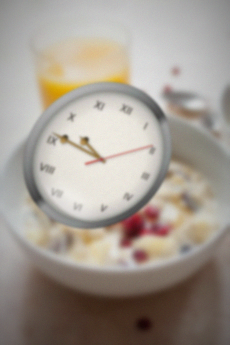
9:46:09
